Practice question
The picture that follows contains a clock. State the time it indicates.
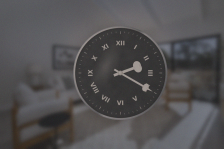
2:20
